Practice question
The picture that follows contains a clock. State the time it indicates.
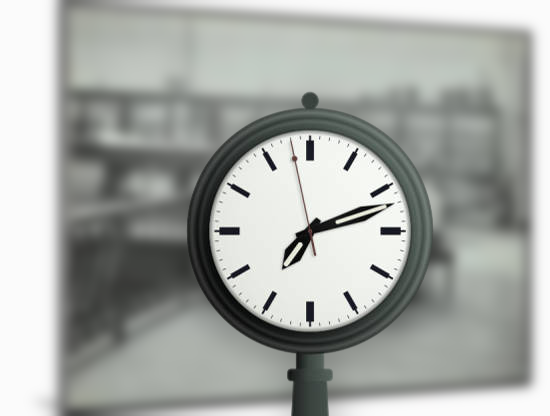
7:11:58
